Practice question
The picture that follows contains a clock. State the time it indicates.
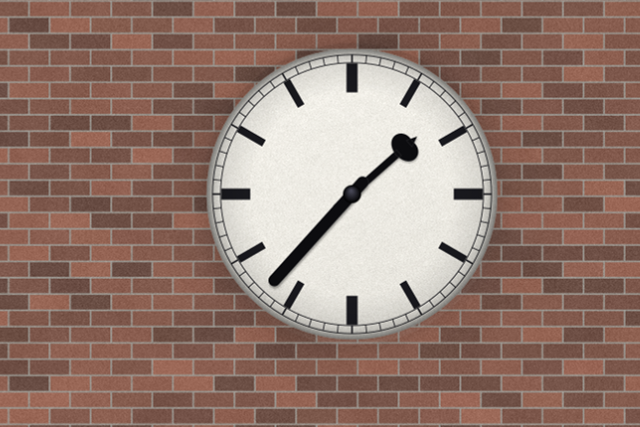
1:37
